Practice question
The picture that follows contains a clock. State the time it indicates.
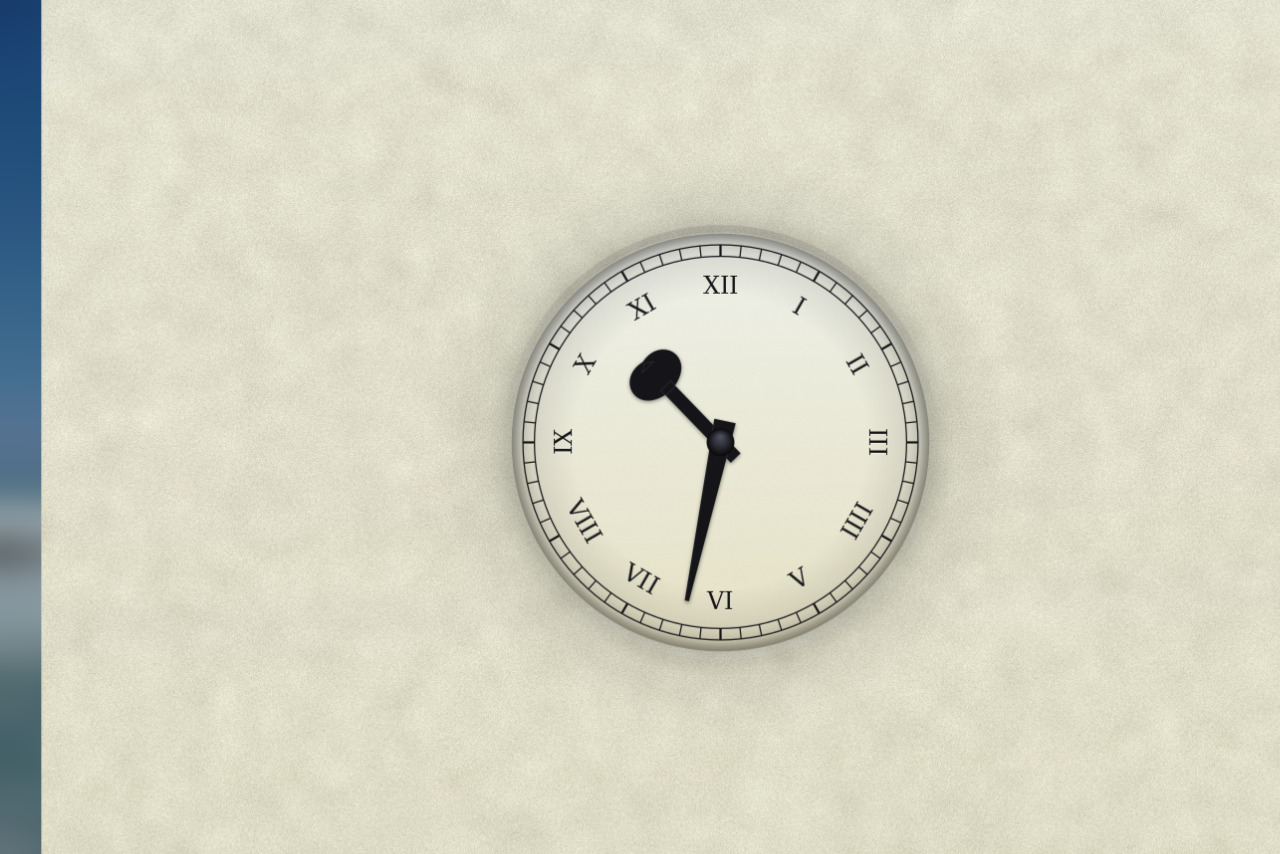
10:32
